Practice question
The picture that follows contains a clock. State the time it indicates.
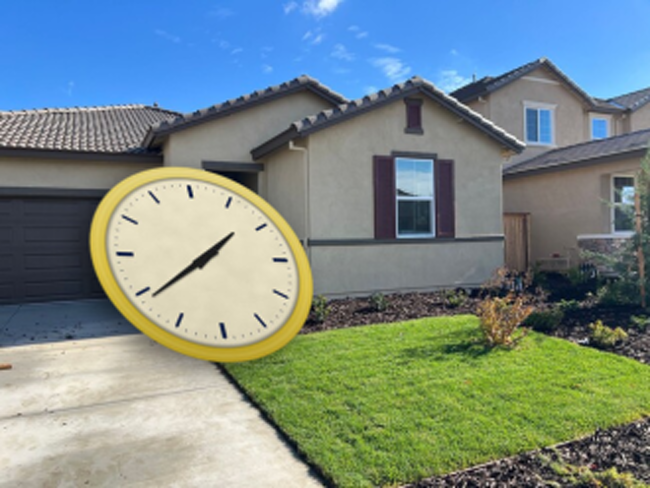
1:39
